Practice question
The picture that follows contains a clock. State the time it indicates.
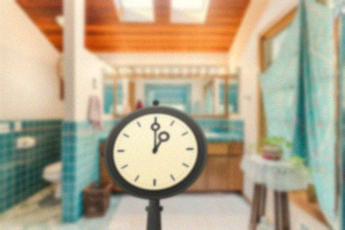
1:00
